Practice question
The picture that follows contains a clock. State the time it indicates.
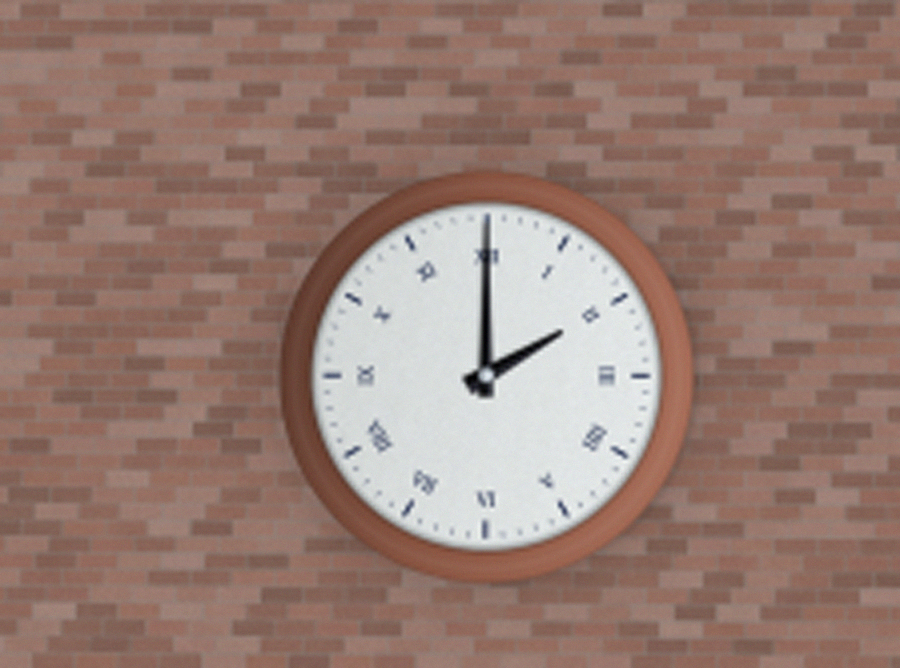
2:00
